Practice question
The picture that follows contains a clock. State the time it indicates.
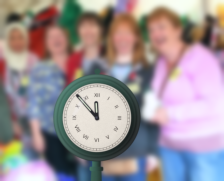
11:53
